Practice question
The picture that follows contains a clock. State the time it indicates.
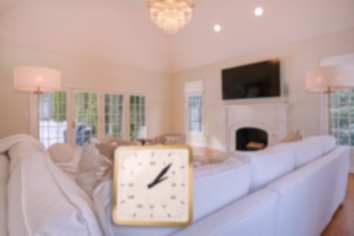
2:07
